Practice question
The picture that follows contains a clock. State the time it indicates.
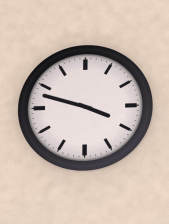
3:48
